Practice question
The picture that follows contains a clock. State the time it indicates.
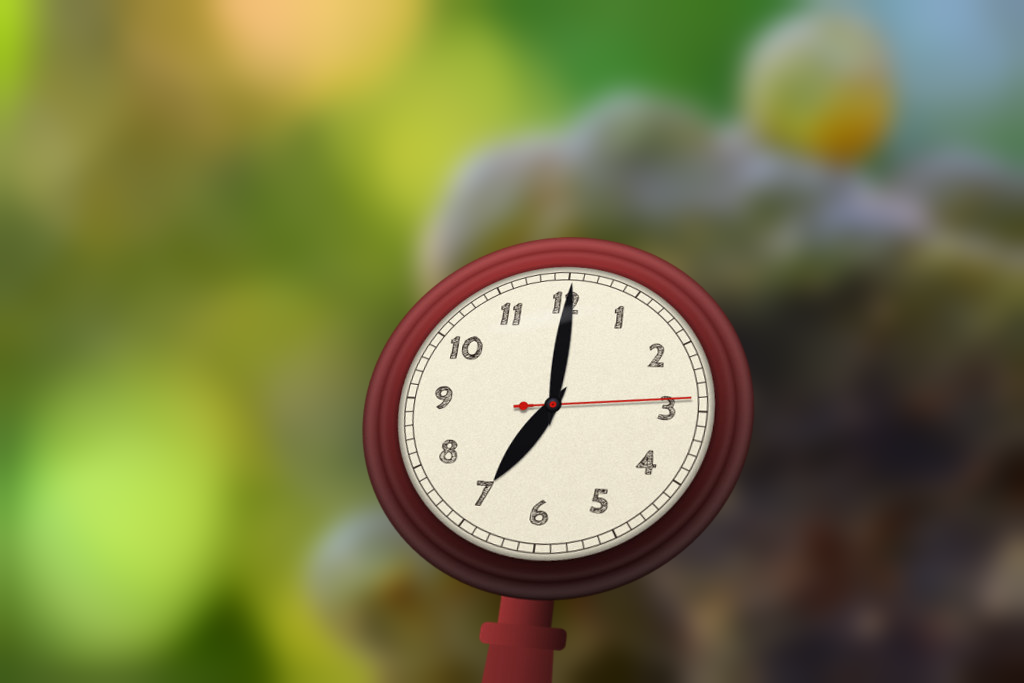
7:00:14
